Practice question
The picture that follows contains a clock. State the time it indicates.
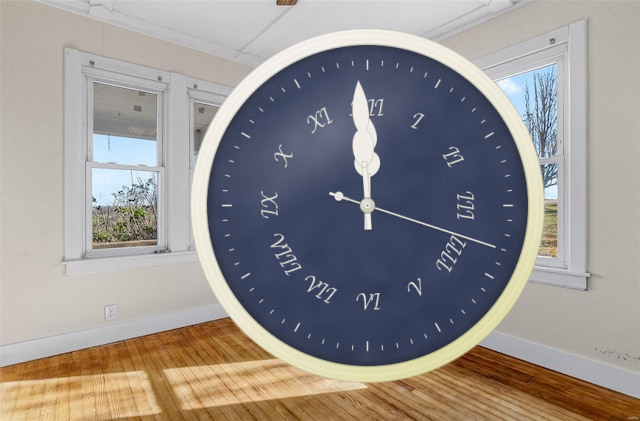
11:59:18
